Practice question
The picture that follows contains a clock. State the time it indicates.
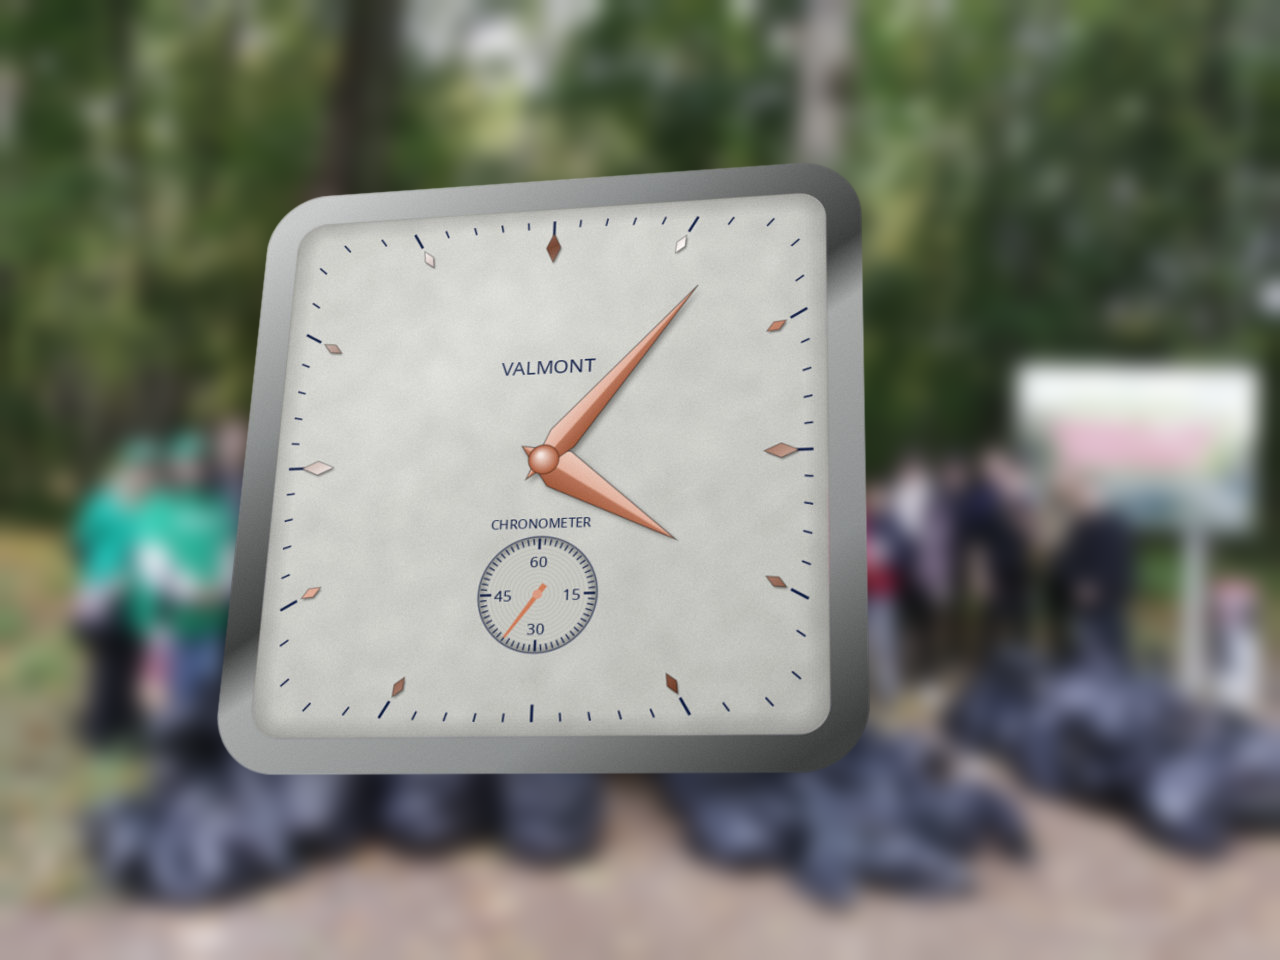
4:06:36
